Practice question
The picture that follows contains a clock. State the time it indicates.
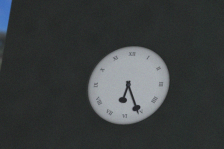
6:26
